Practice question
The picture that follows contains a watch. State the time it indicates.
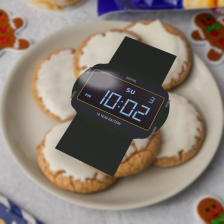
10:02
